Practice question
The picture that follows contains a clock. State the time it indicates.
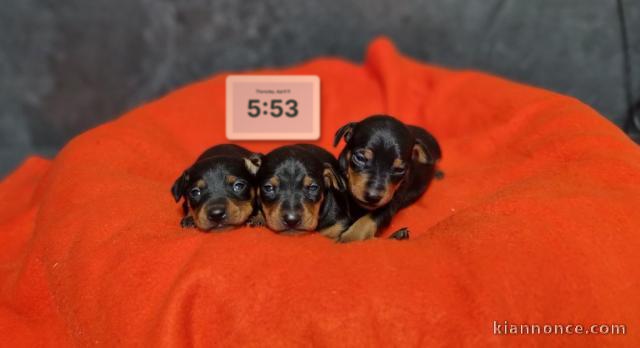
5:53
